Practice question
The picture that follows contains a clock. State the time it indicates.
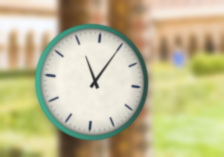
11:05
